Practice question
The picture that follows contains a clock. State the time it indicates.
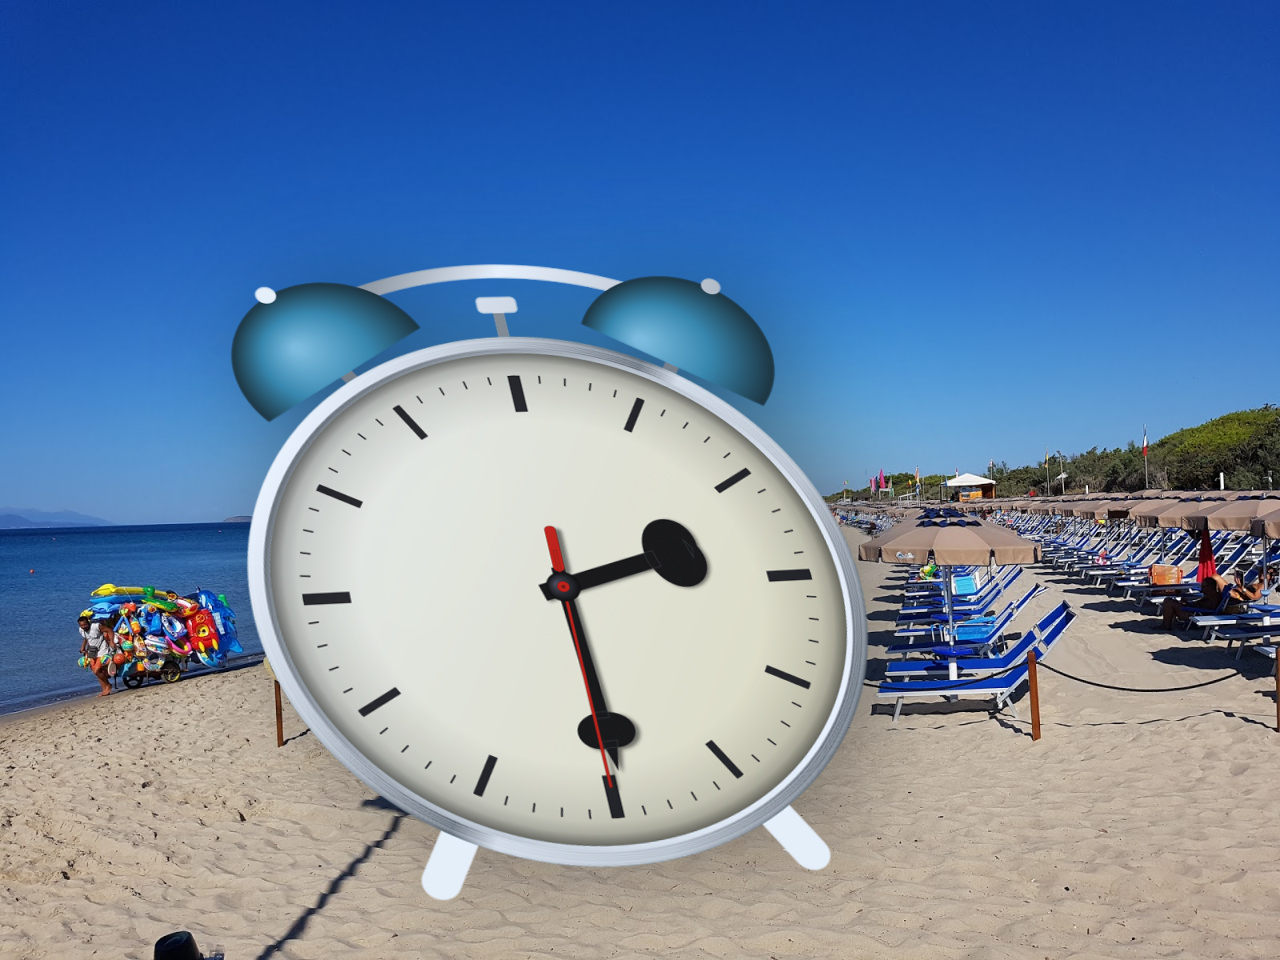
2:29:30
